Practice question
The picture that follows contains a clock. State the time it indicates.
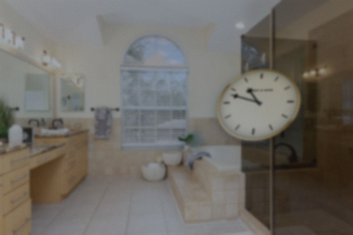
10:48
